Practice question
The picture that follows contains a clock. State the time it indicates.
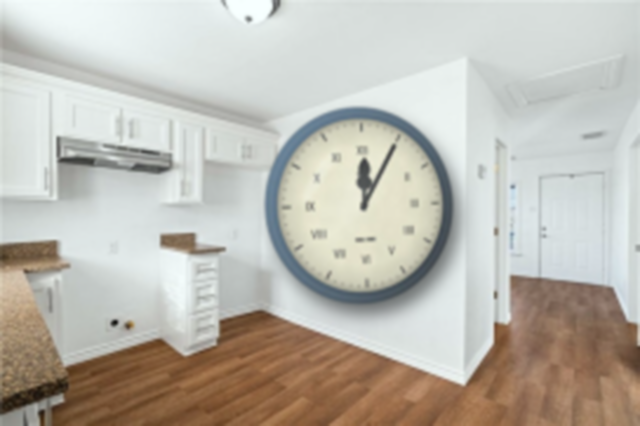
12:05
